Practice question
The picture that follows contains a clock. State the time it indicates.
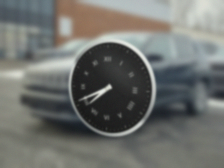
7:41
